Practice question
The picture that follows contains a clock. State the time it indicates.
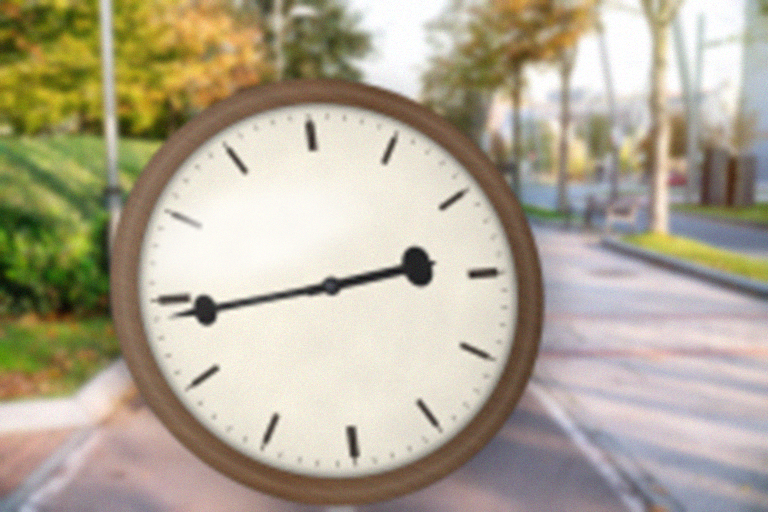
2:44
